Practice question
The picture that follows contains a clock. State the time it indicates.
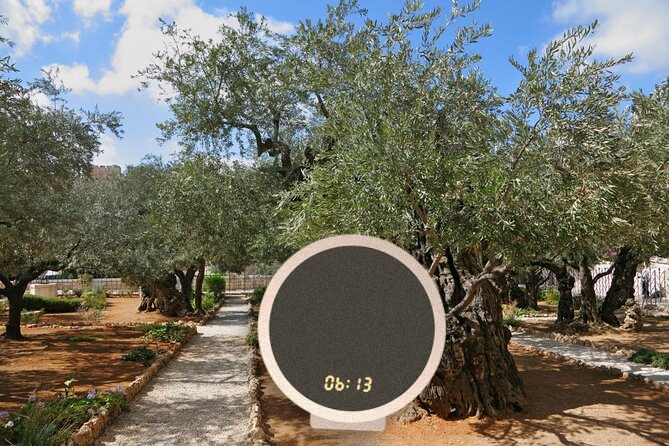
6:13
